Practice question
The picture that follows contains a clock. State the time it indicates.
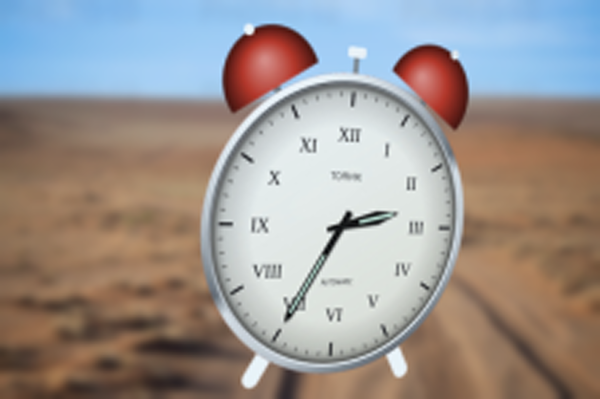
2:35
